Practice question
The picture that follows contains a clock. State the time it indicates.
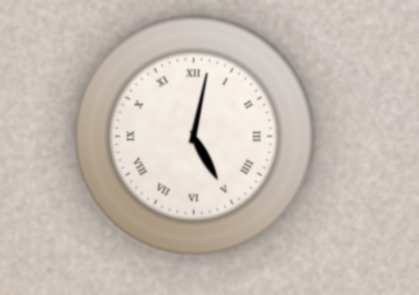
5:02
